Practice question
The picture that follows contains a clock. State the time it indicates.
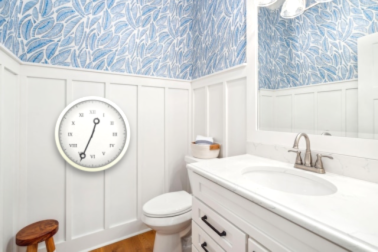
12:34
